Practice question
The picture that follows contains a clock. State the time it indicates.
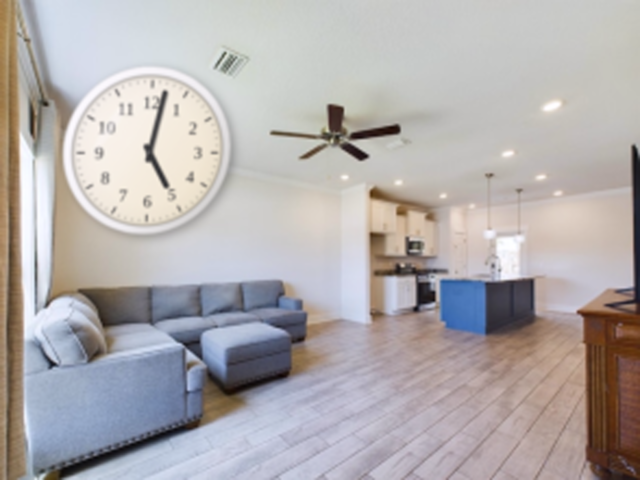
5:02
